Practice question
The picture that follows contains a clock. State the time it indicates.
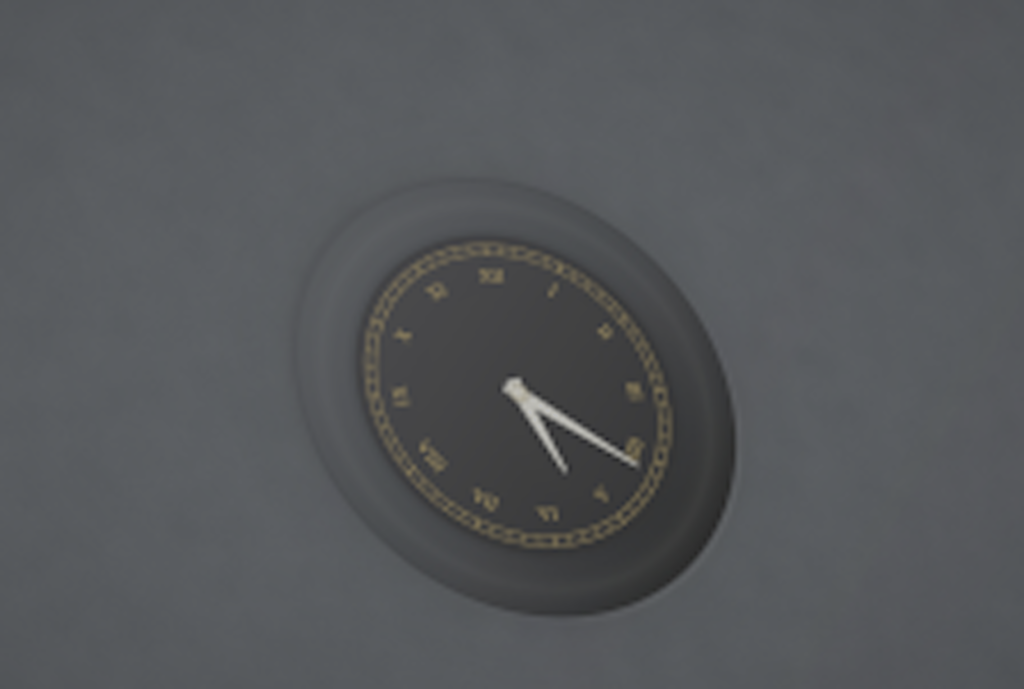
5:21
